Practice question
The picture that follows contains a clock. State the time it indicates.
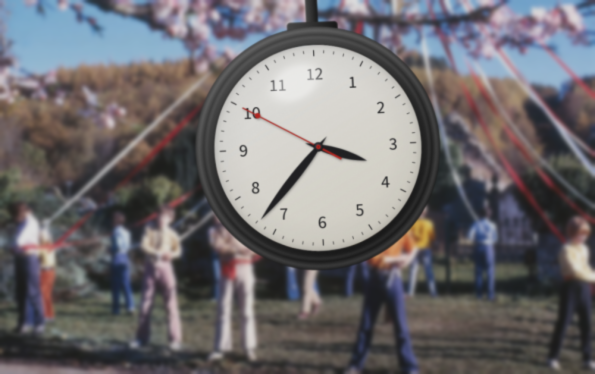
3:36:50
